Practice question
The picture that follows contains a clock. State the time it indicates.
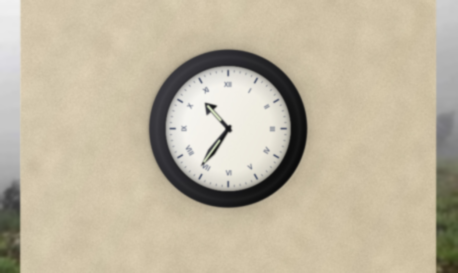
10:36
